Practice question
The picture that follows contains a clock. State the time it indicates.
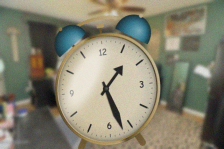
1:27
